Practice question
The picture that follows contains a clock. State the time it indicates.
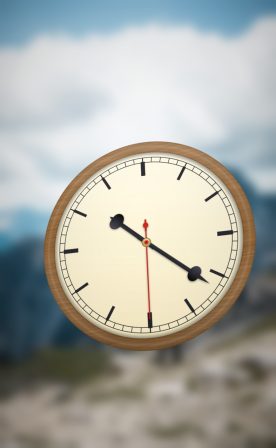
10:21:30
